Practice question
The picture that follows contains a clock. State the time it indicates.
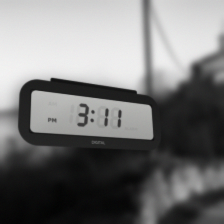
3:11
